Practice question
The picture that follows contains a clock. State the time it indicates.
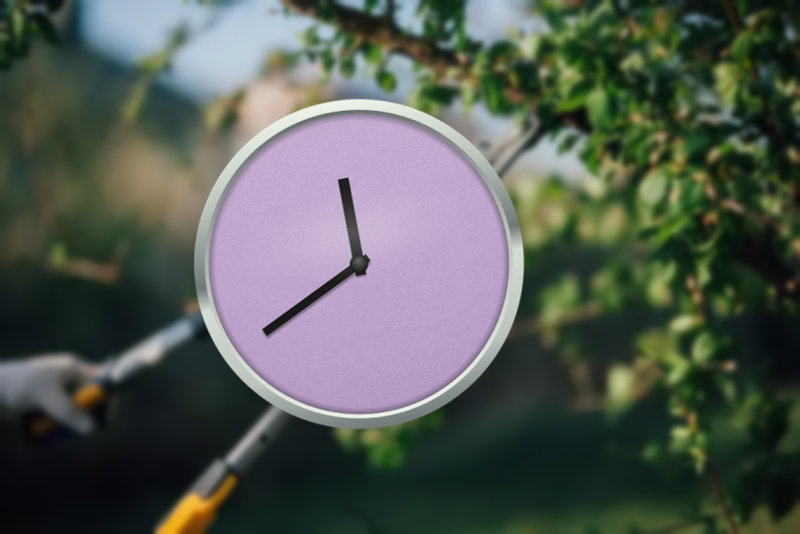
11:39
